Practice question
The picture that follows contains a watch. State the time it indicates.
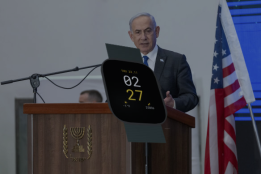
2:27
